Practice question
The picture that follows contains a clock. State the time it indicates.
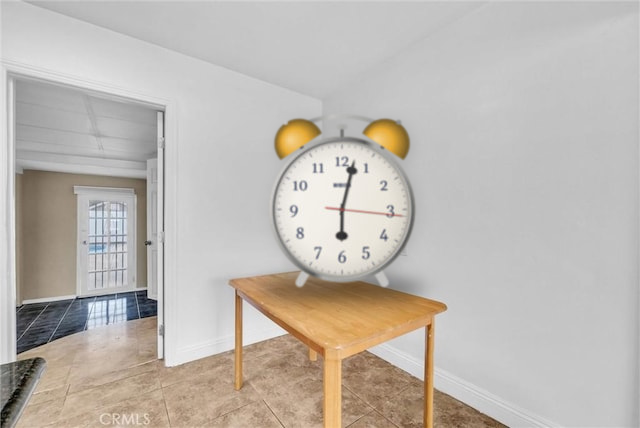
6:02:16
